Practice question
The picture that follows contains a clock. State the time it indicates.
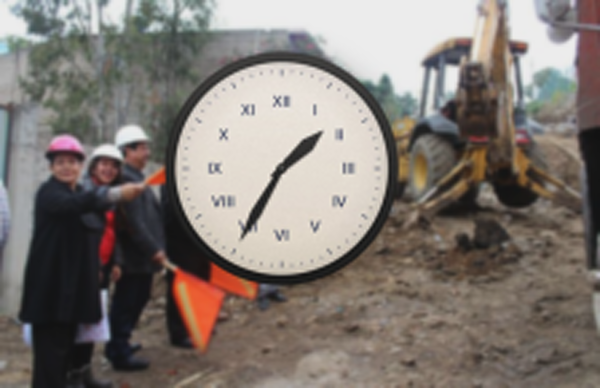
1:35
